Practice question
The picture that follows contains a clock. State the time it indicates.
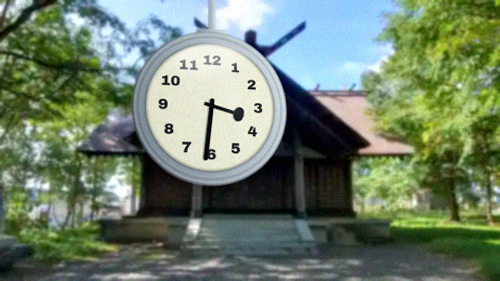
3:31
